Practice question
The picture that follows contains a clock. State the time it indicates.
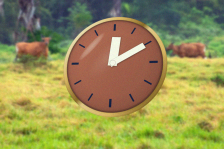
12:10
